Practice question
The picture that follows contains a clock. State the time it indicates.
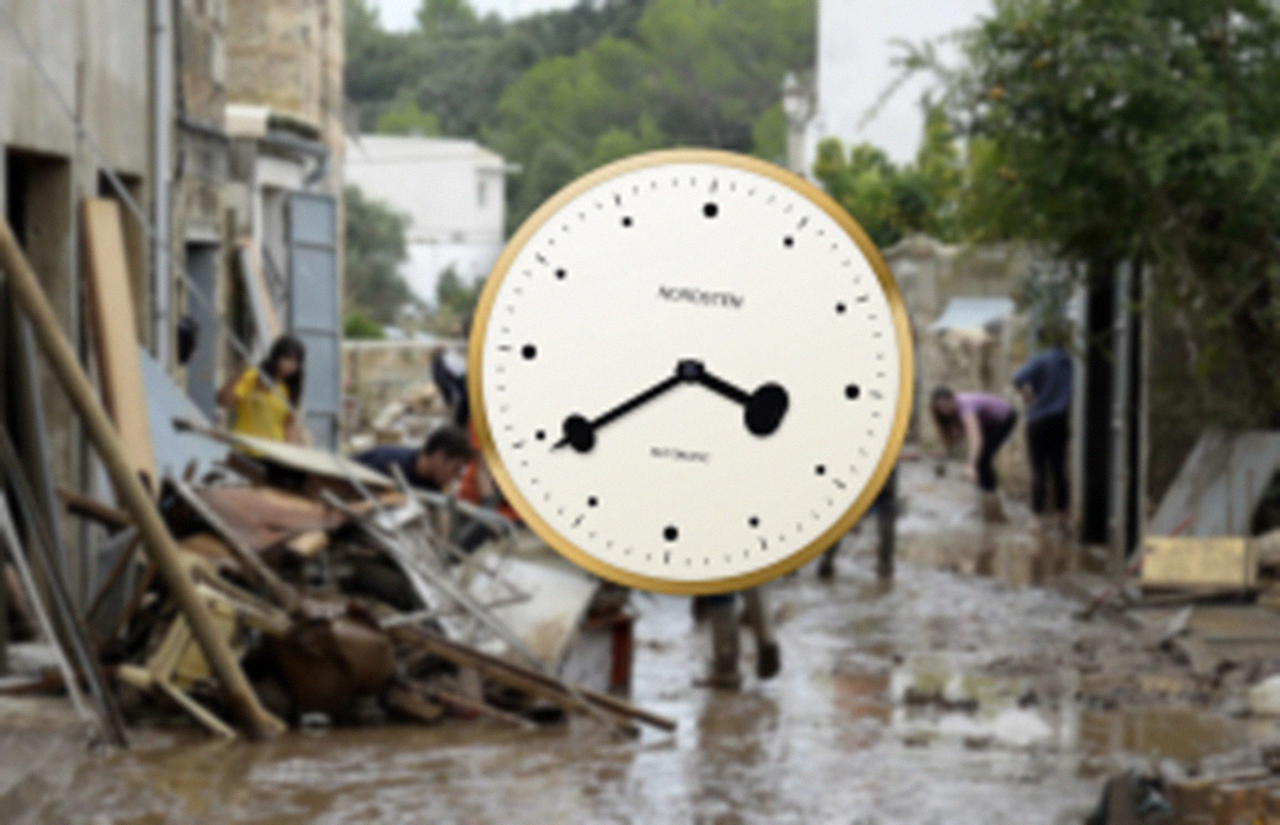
3:39
